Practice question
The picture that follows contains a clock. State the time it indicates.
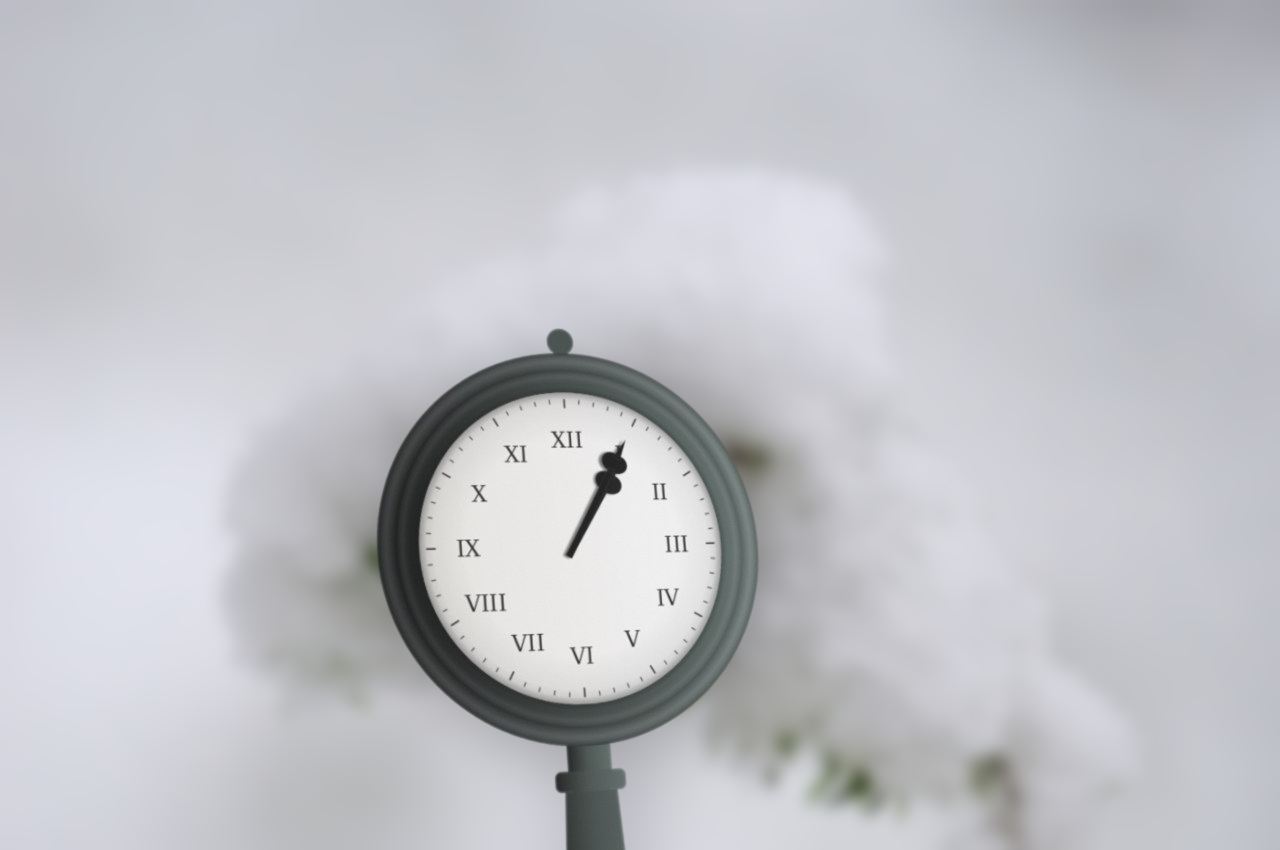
1:05
